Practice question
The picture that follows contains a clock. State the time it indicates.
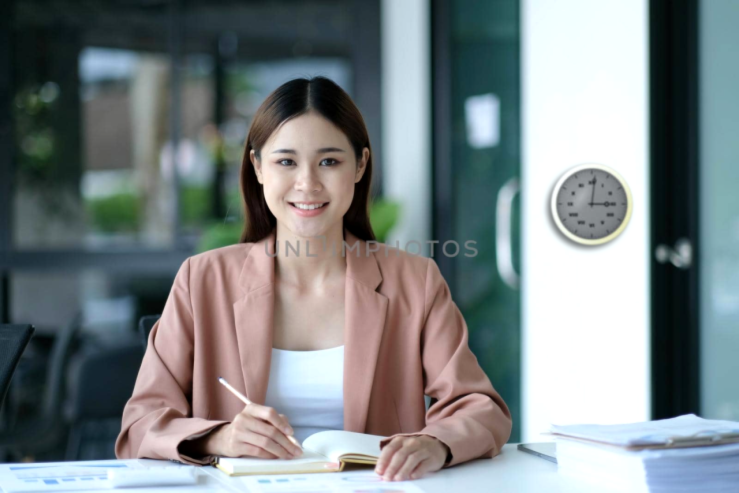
3:01
